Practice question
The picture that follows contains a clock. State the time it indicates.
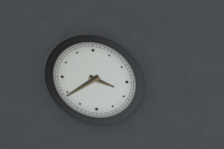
3:39
